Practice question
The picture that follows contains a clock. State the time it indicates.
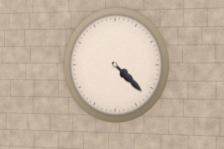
4:22
